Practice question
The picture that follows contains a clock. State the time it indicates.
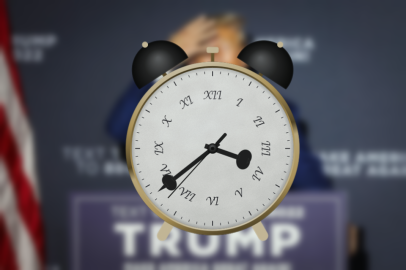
3:38:37
